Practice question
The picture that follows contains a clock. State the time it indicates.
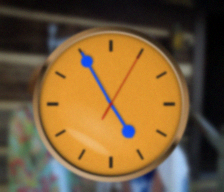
4:55:05
